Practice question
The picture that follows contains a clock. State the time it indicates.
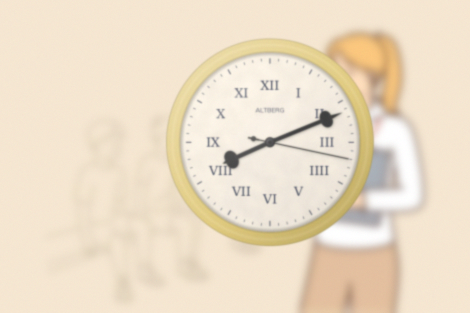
8:11:17
